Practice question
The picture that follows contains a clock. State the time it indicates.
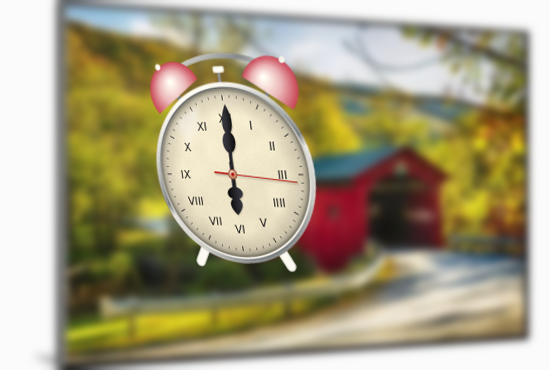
6:00:16
